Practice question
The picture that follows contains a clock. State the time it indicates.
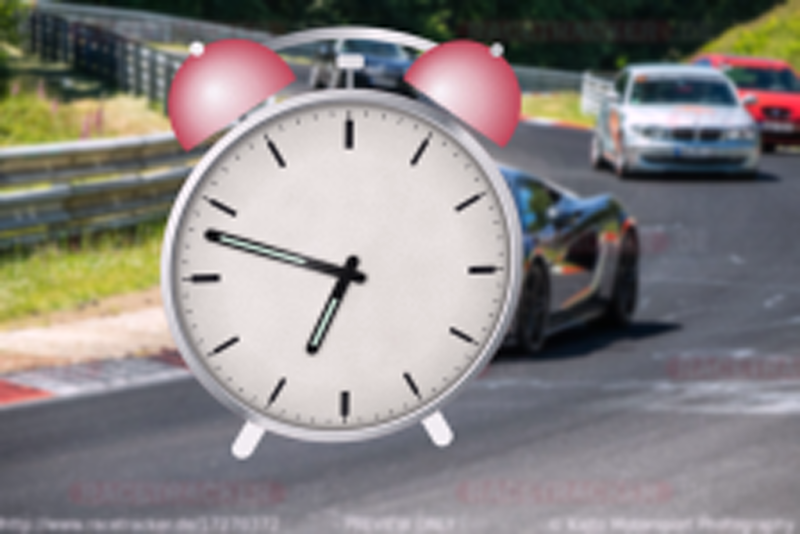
6:48
